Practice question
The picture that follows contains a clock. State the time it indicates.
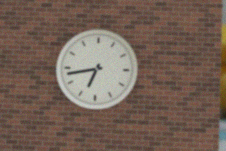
6:43
